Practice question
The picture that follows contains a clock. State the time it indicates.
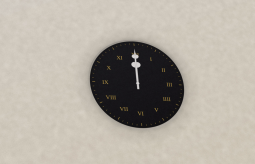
12:00
